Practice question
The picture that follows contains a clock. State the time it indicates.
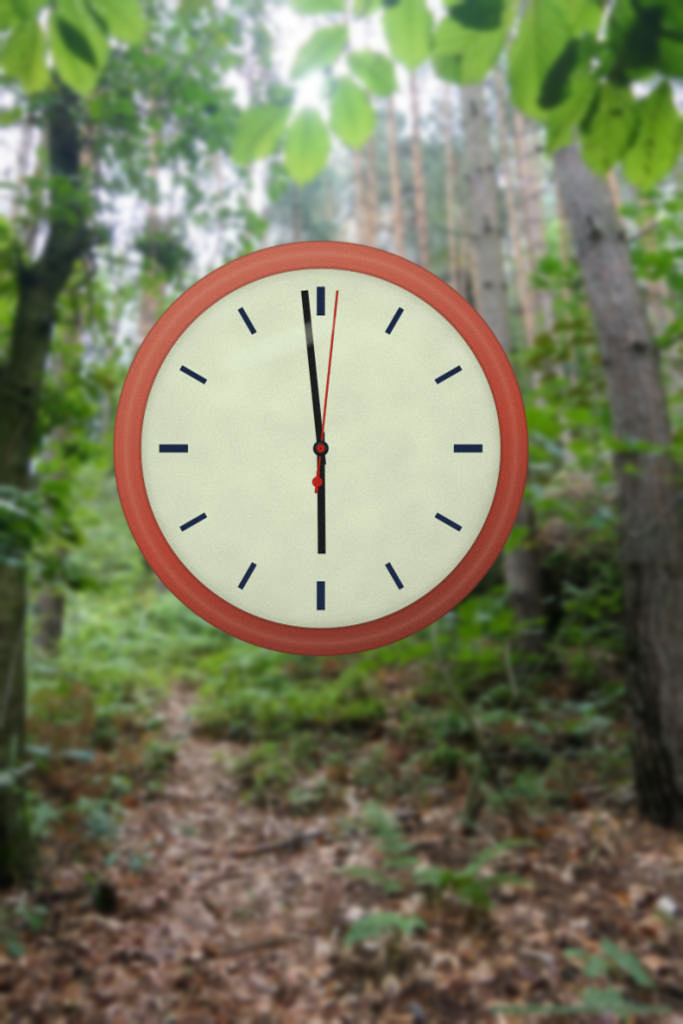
5:59:01
